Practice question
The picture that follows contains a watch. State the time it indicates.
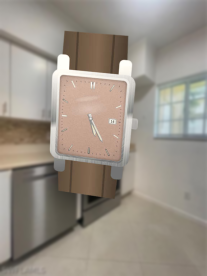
5:25
